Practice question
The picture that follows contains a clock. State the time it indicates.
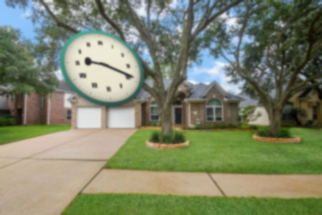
9:19
